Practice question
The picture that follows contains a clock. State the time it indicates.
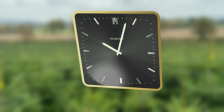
10:03
